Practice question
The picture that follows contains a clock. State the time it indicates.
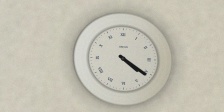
4:21
